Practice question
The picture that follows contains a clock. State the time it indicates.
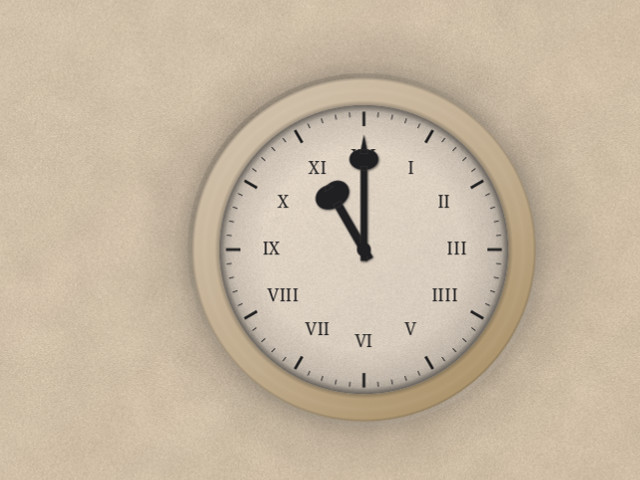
11:00
